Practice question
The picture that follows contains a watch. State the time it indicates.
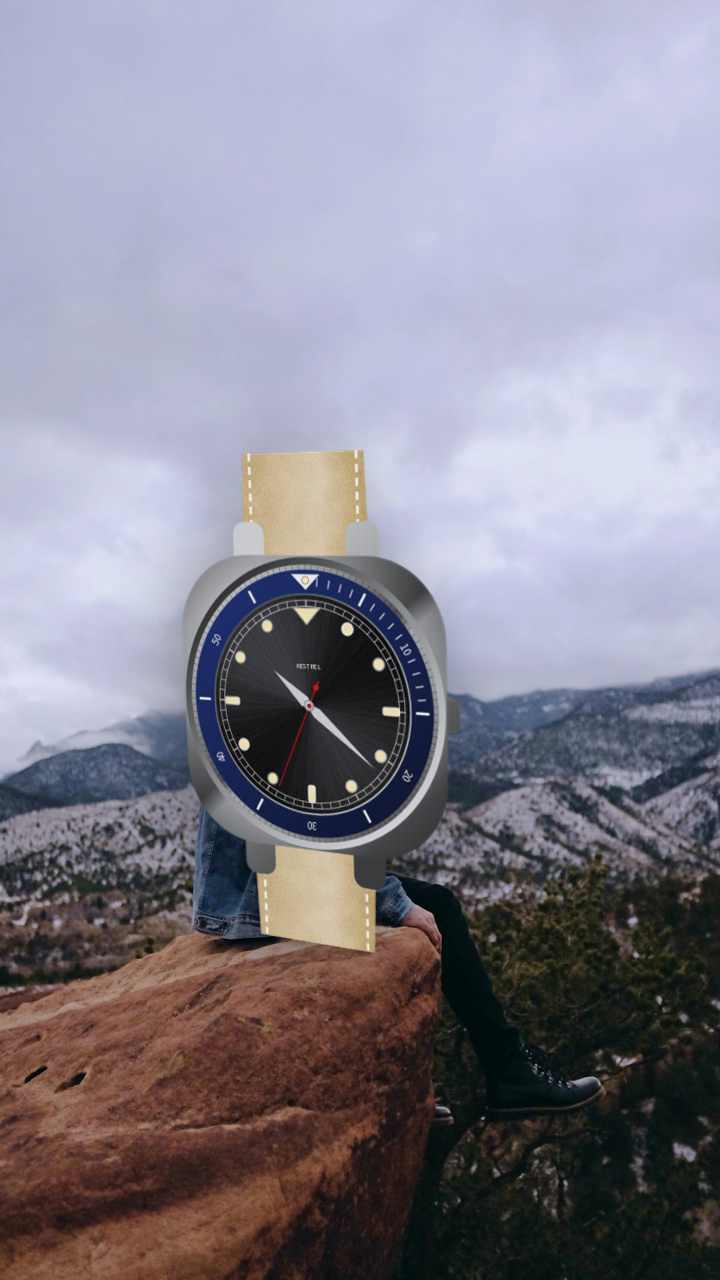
10:21:34
